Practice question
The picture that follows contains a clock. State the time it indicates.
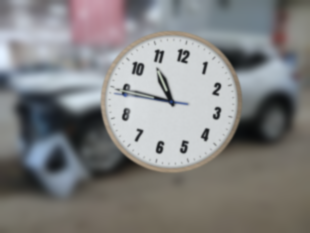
10:44:44
